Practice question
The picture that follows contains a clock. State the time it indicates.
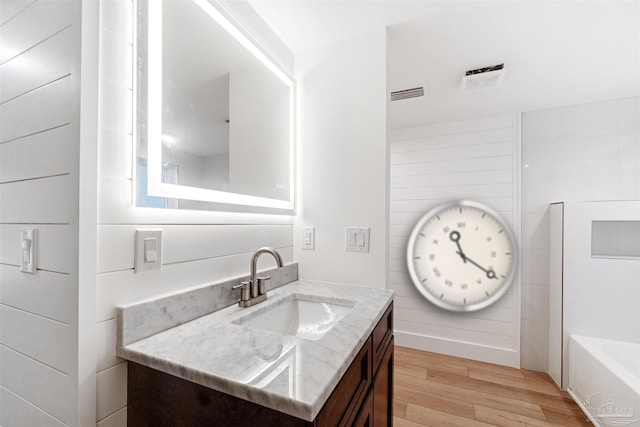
11:21
